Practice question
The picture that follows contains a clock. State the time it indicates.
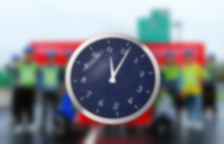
11:01
